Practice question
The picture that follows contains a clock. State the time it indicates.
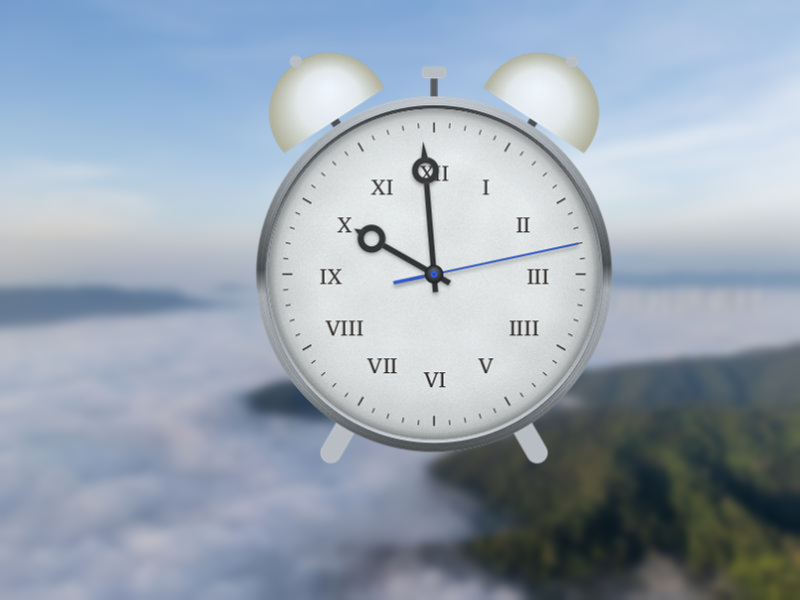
9:59:13
